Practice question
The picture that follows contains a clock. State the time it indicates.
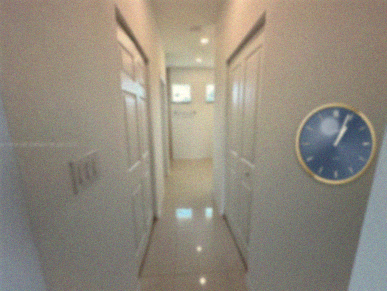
1:04
